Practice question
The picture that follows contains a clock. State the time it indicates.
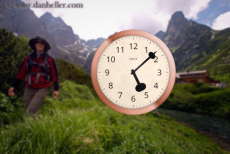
5:08
